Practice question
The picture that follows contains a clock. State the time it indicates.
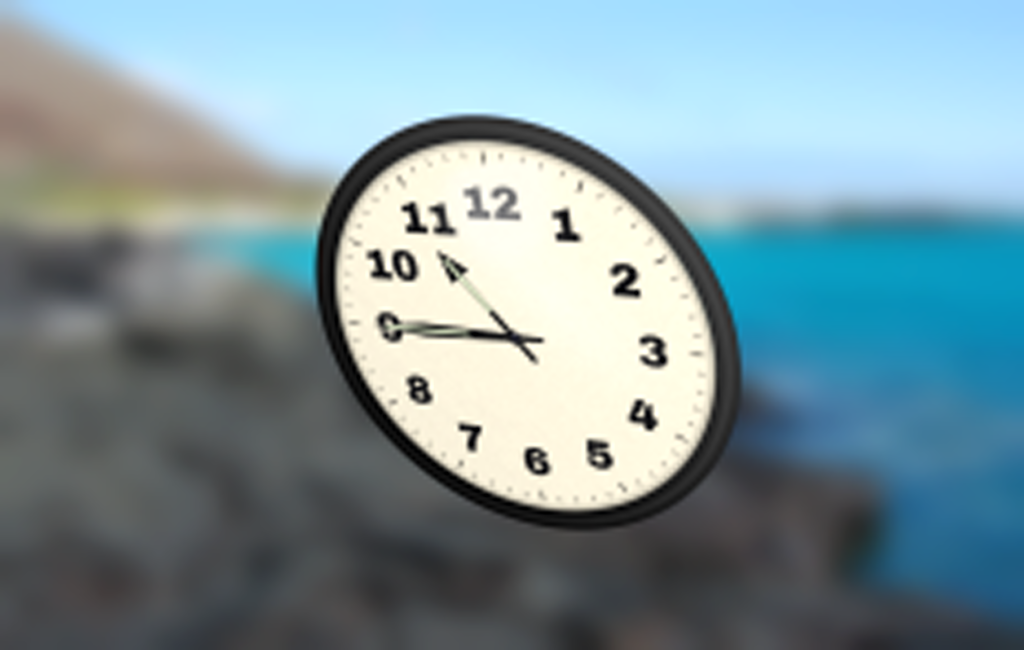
10:45
